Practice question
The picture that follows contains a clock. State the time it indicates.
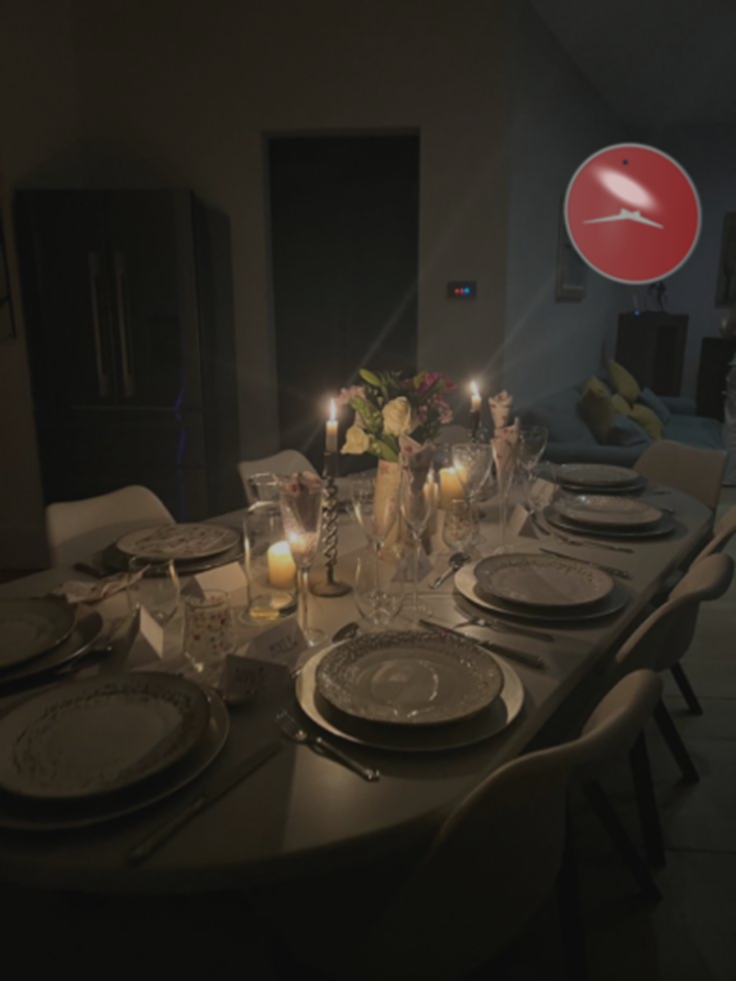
3:44
